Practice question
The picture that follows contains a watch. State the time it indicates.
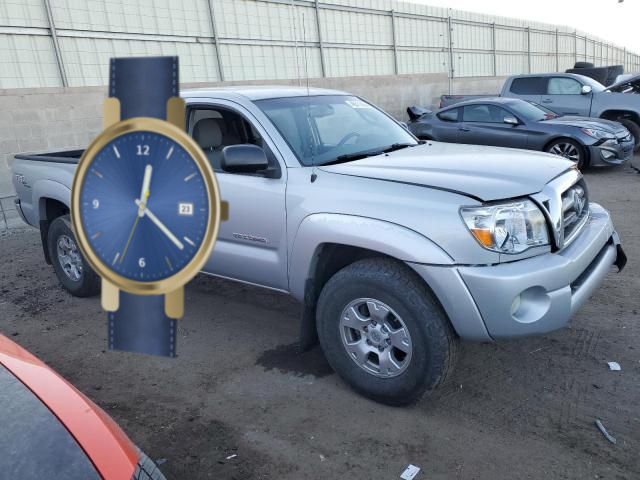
12:21:34
